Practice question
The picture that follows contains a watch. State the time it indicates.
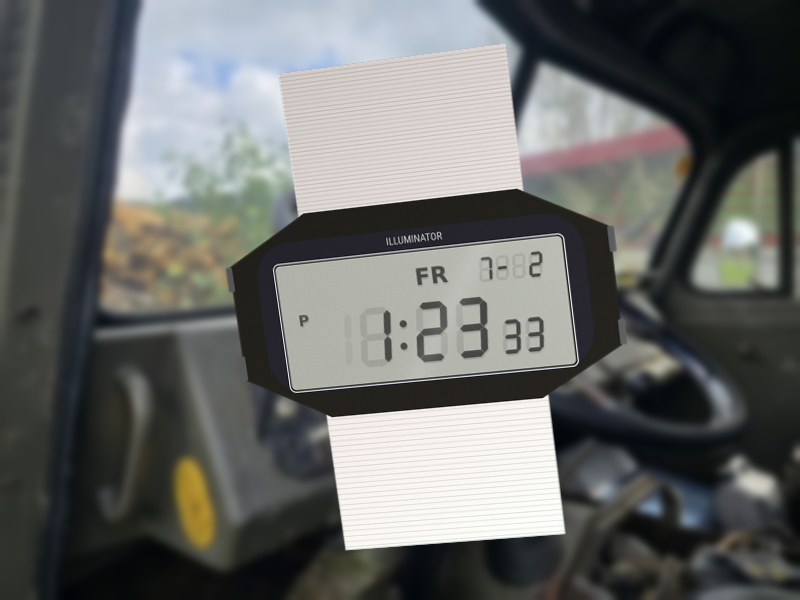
1:23:33
